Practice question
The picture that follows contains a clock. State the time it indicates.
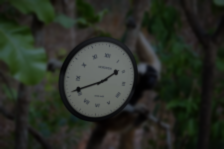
1:41
